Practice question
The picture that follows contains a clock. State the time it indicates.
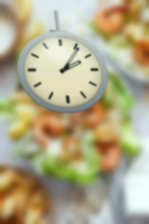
2:06
